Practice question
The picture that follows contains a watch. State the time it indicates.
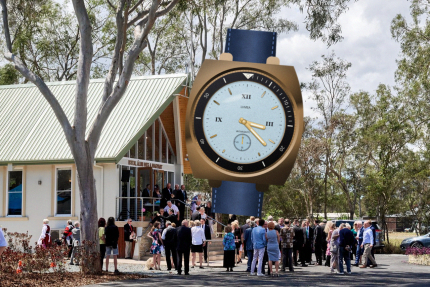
3:22
